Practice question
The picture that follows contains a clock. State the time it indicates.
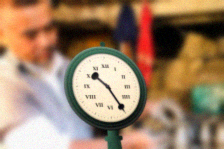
10:25
